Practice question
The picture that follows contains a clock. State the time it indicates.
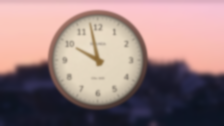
9:58
